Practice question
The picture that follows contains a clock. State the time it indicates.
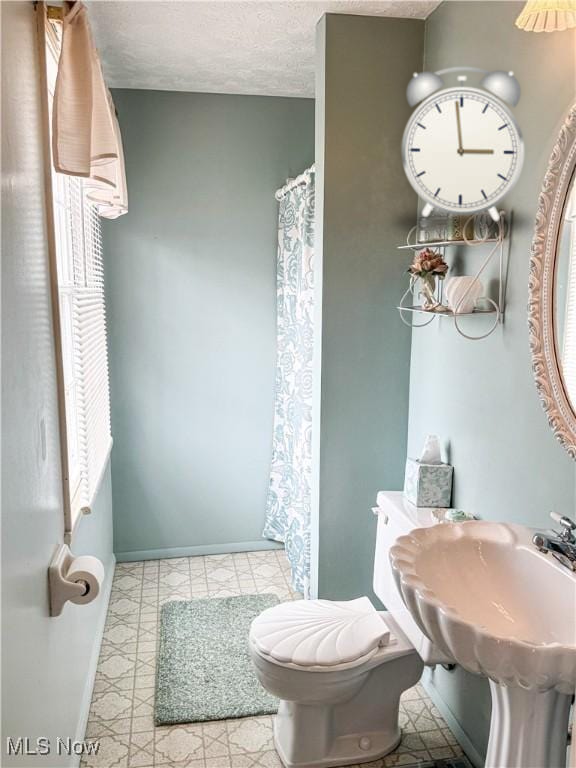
2:59
